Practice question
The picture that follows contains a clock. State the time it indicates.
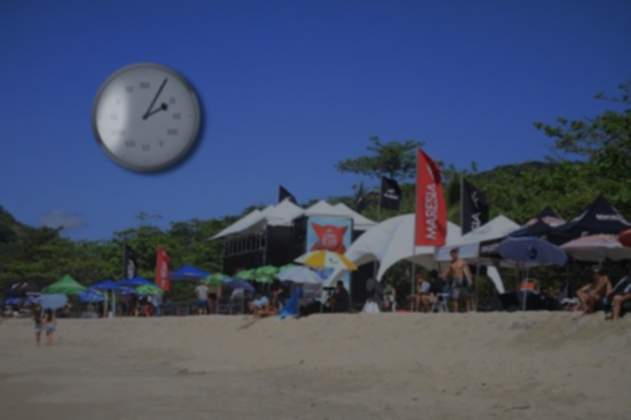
2:05
